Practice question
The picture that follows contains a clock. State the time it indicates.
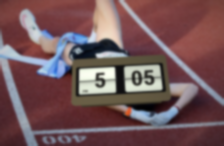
5:05
